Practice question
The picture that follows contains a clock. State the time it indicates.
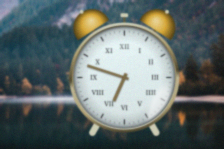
6:48
